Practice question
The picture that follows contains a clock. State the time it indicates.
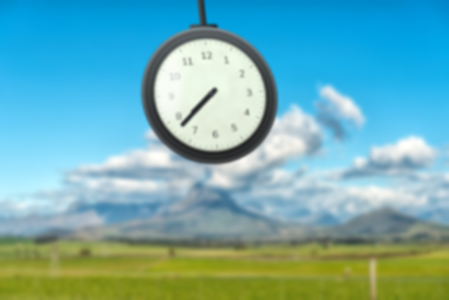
7:38
